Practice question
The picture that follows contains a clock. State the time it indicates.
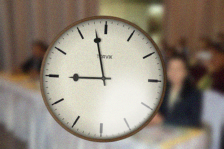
8:58
